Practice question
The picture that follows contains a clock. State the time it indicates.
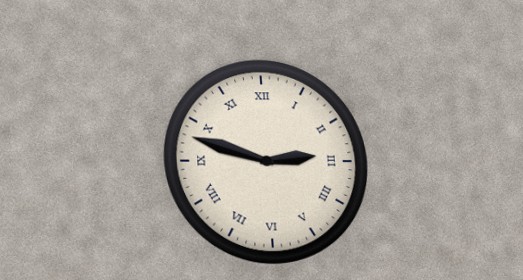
2:48
